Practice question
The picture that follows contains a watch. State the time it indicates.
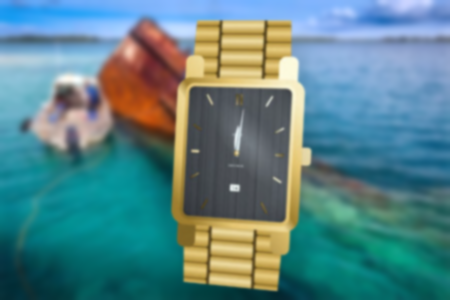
12:01
